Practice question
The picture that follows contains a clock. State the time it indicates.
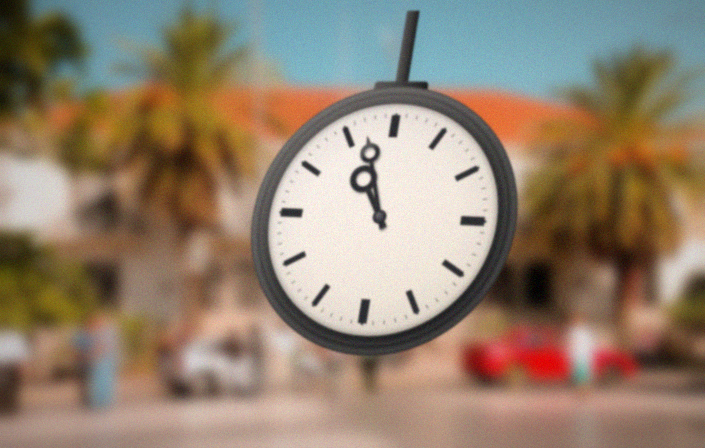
10:57
